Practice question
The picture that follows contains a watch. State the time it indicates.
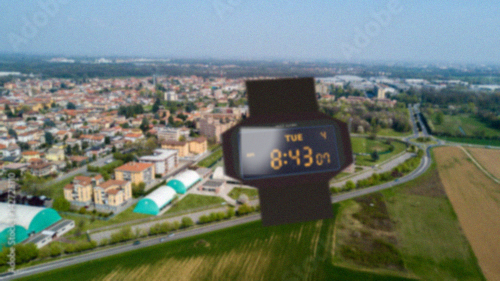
8:43:07
